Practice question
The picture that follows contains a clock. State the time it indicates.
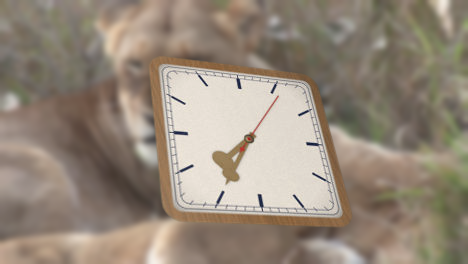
7:35:06
